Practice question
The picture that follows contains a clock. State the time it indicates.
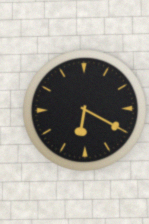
6:20
